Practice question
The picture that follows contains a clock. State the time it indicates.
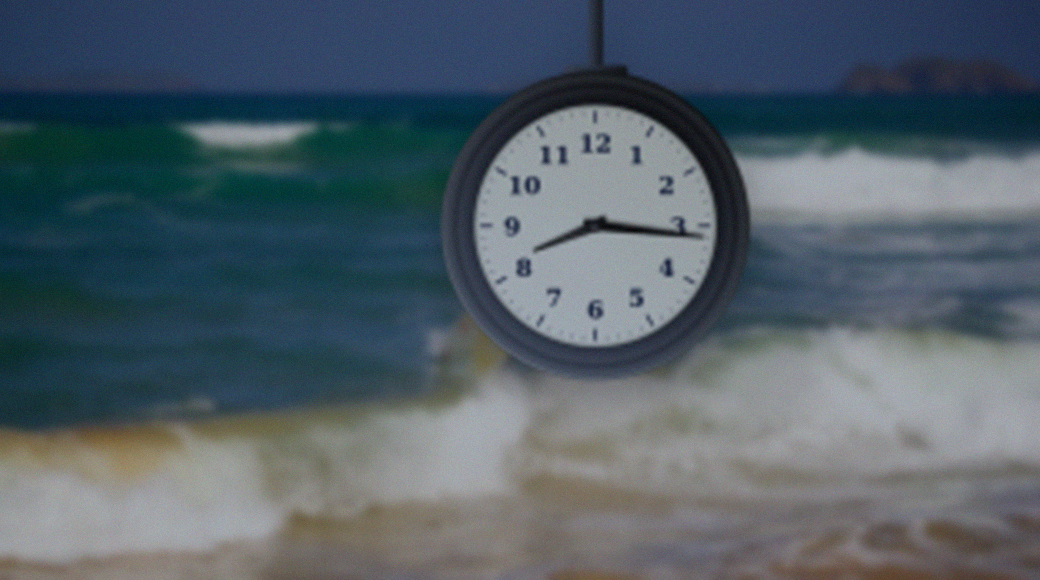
8:16
